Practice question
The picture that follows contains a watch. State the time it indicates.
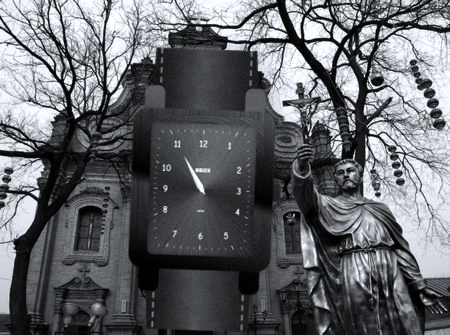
10:55
